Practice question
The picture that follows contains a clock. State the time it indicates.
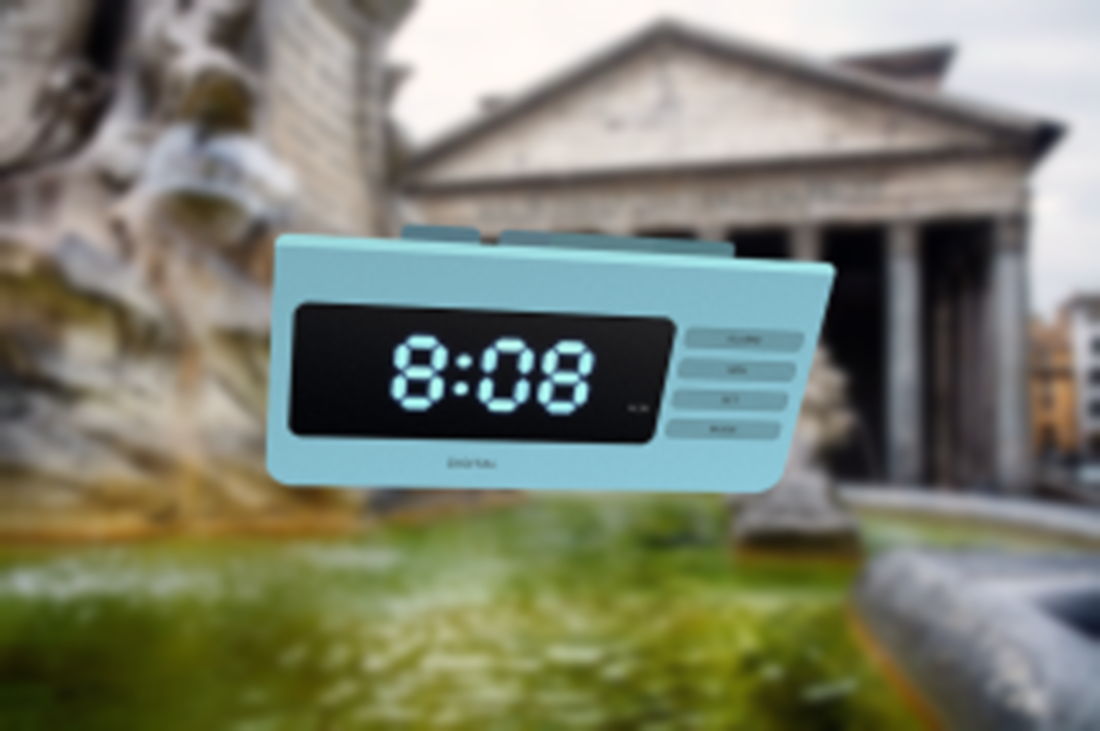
8:08
